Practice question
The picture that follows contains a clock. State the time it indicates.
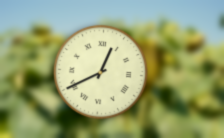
12:40
